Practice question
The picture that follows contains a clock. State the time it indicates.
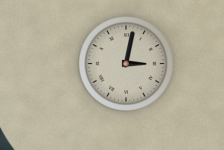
3:02
